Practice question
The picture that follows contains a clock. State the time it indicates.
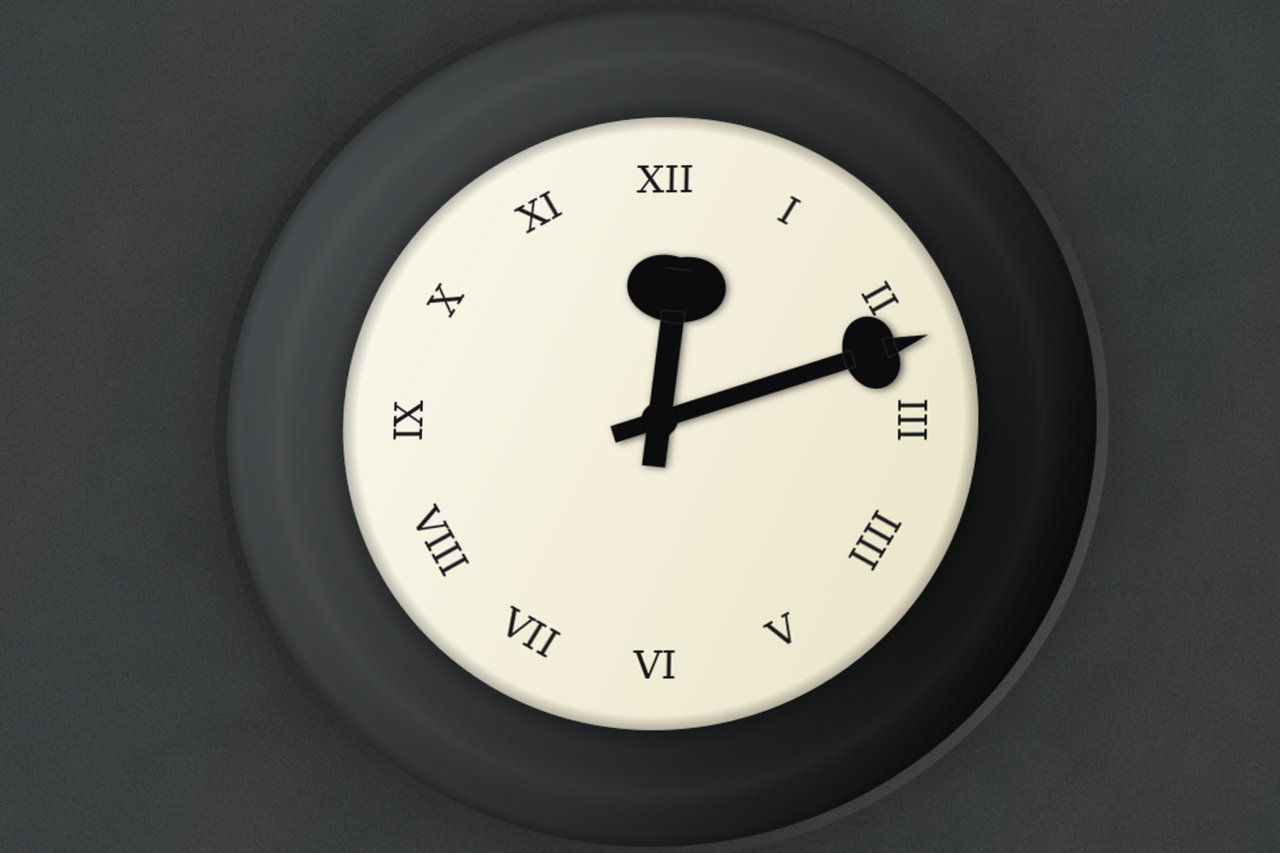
12:12
